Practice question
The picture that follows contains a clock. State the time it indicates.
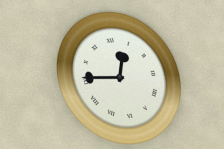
12:46
